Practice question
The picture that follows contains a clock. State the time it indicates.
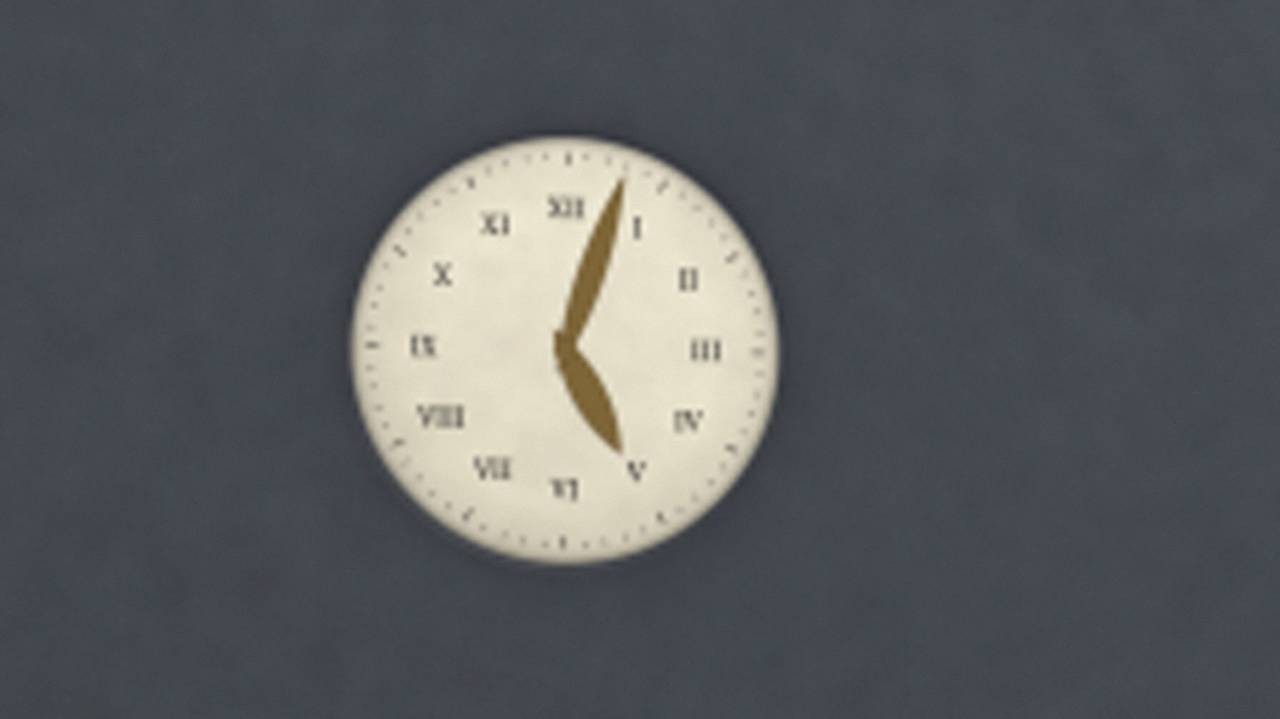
5:03
